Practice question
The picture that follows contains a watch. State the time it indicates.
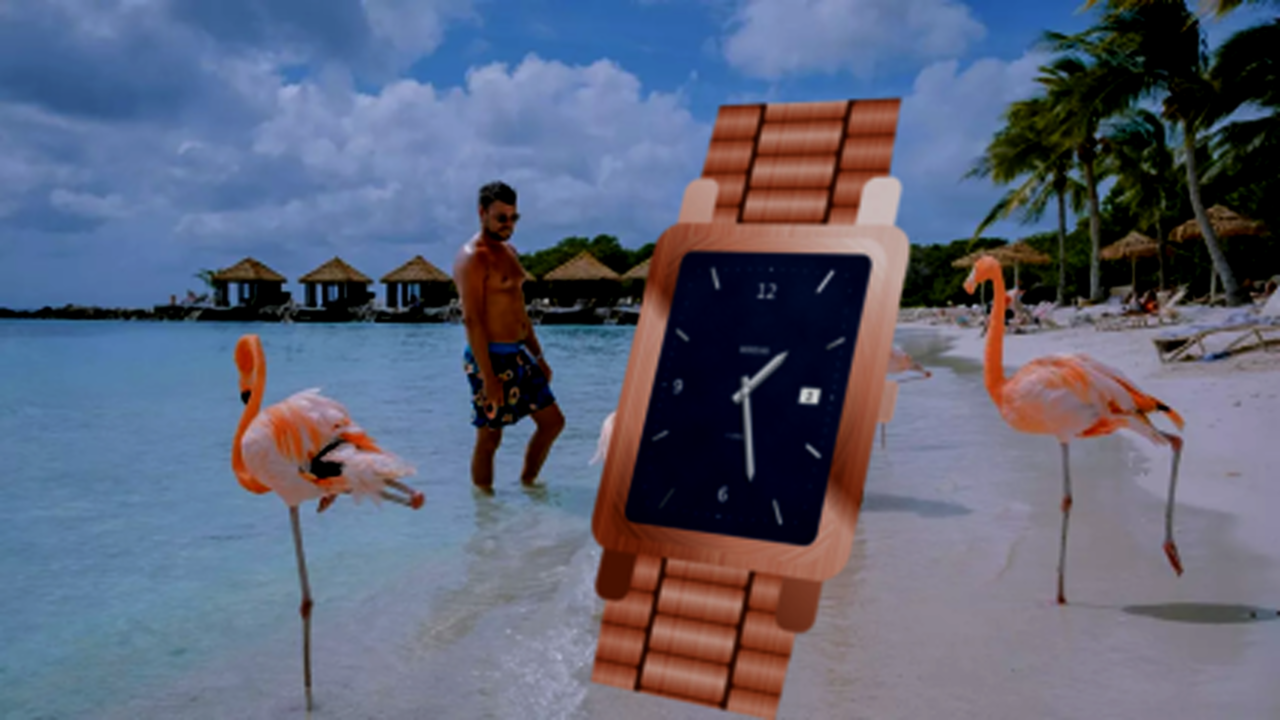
1:27
